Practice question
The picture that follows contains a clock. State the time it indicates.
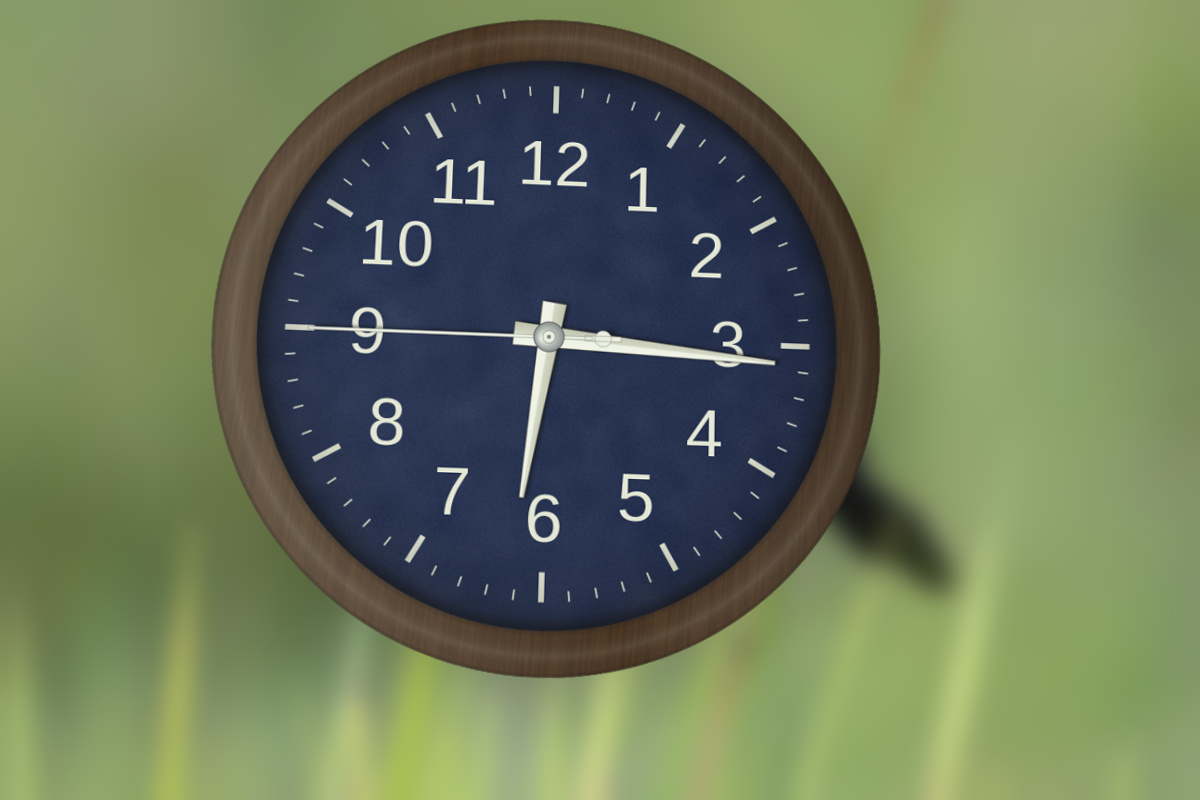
6:15:45
